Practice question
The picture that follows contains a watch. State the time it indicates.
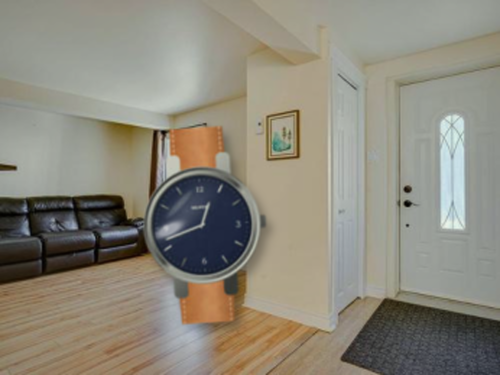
12:42
